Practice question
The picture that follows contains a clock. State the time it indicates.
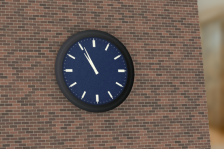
10:56
